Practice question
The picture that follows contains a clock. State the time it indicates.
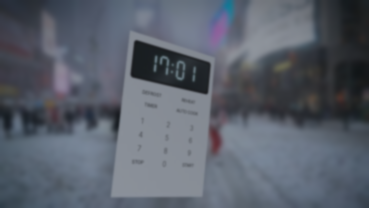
17:01
